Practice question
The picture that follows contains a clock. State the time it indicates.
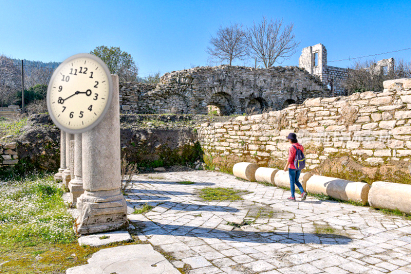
2:39
